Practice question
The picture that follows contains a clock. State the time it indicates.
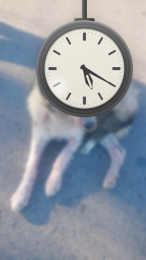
5:20
